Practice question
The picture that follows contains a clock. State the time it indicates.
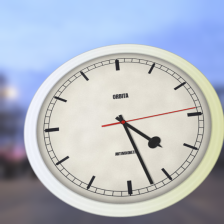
4:27:14
